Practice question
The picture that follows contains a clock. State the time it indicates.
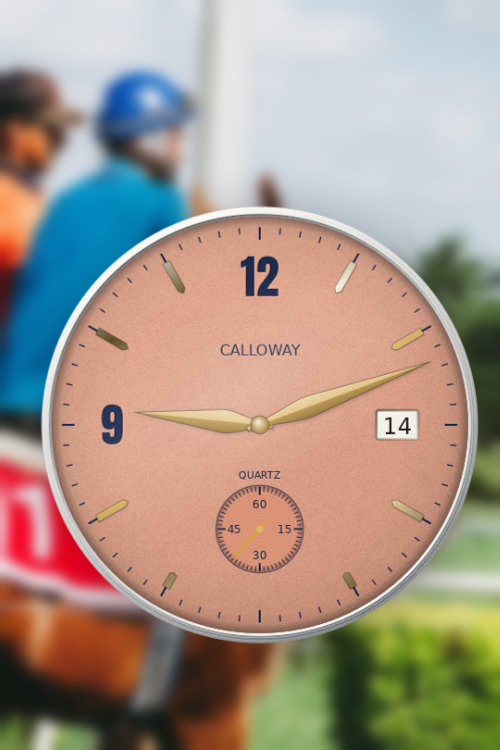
9:11:37
